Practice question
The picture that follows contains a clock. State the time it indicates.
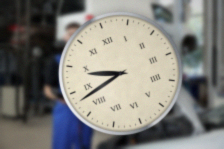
9:43
